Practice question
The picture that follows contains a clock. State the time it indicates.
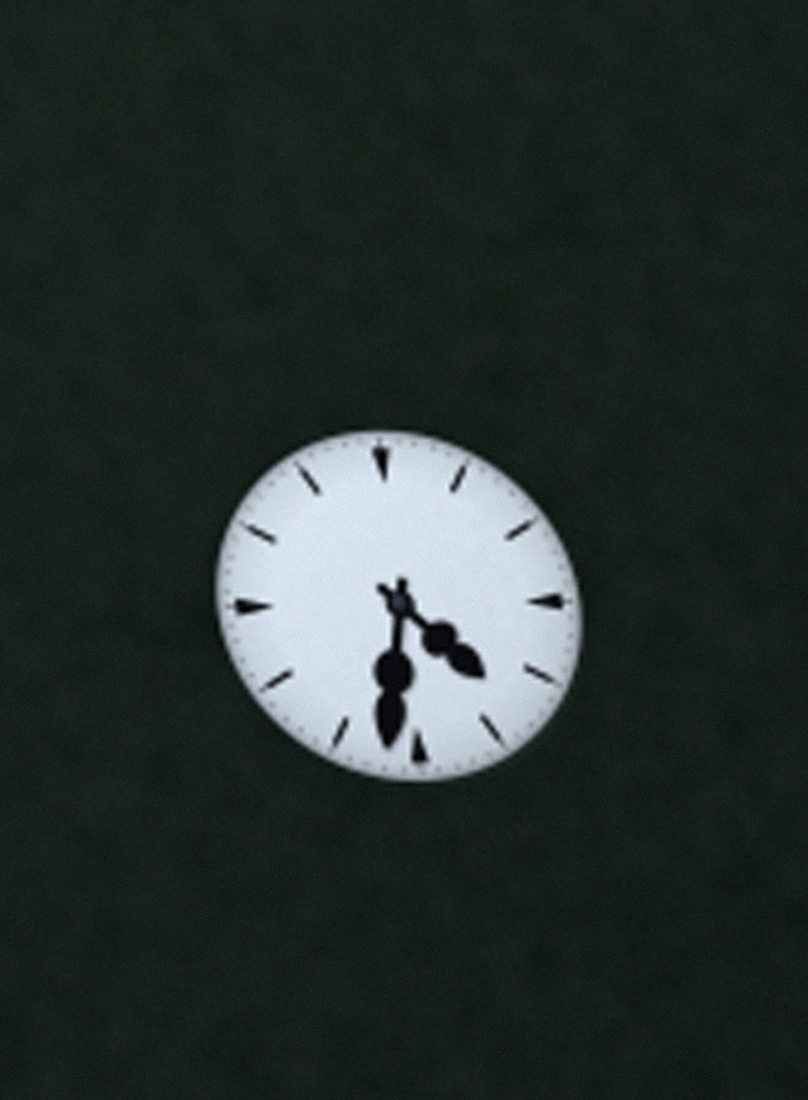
4:32
